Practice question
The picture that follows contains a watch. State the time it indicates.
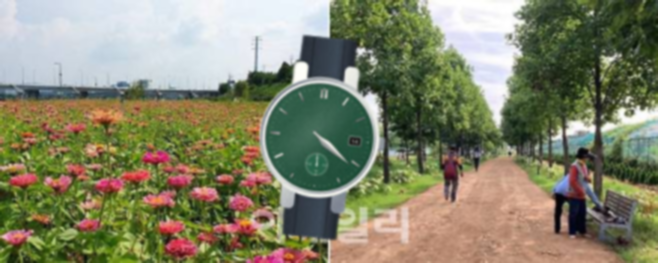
4:21
